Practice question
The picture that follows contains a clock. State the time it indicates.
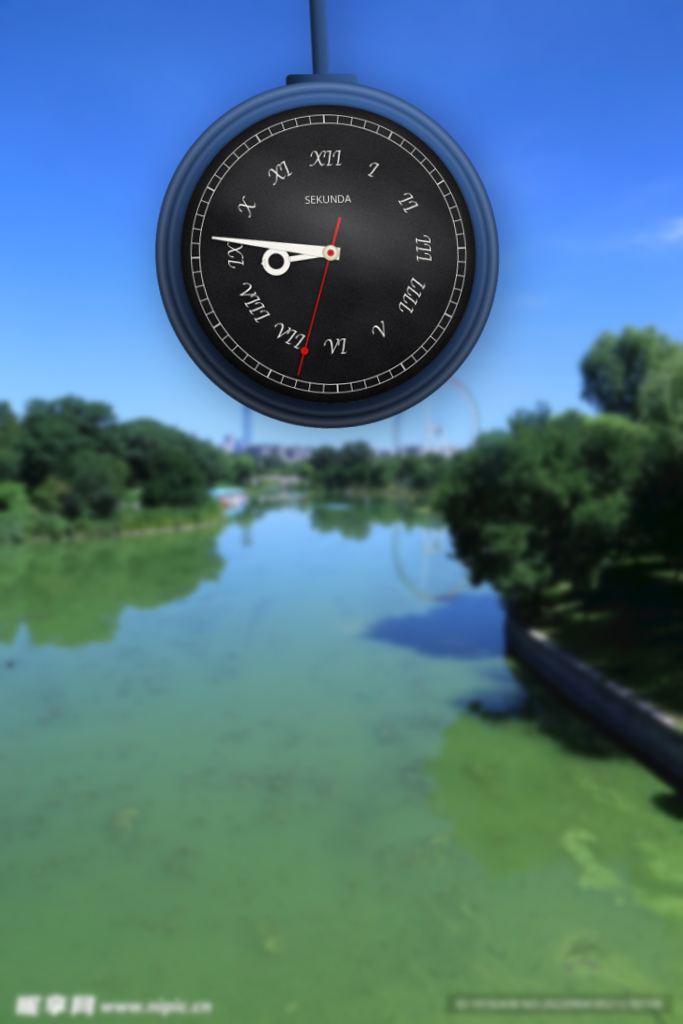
8:46:33
